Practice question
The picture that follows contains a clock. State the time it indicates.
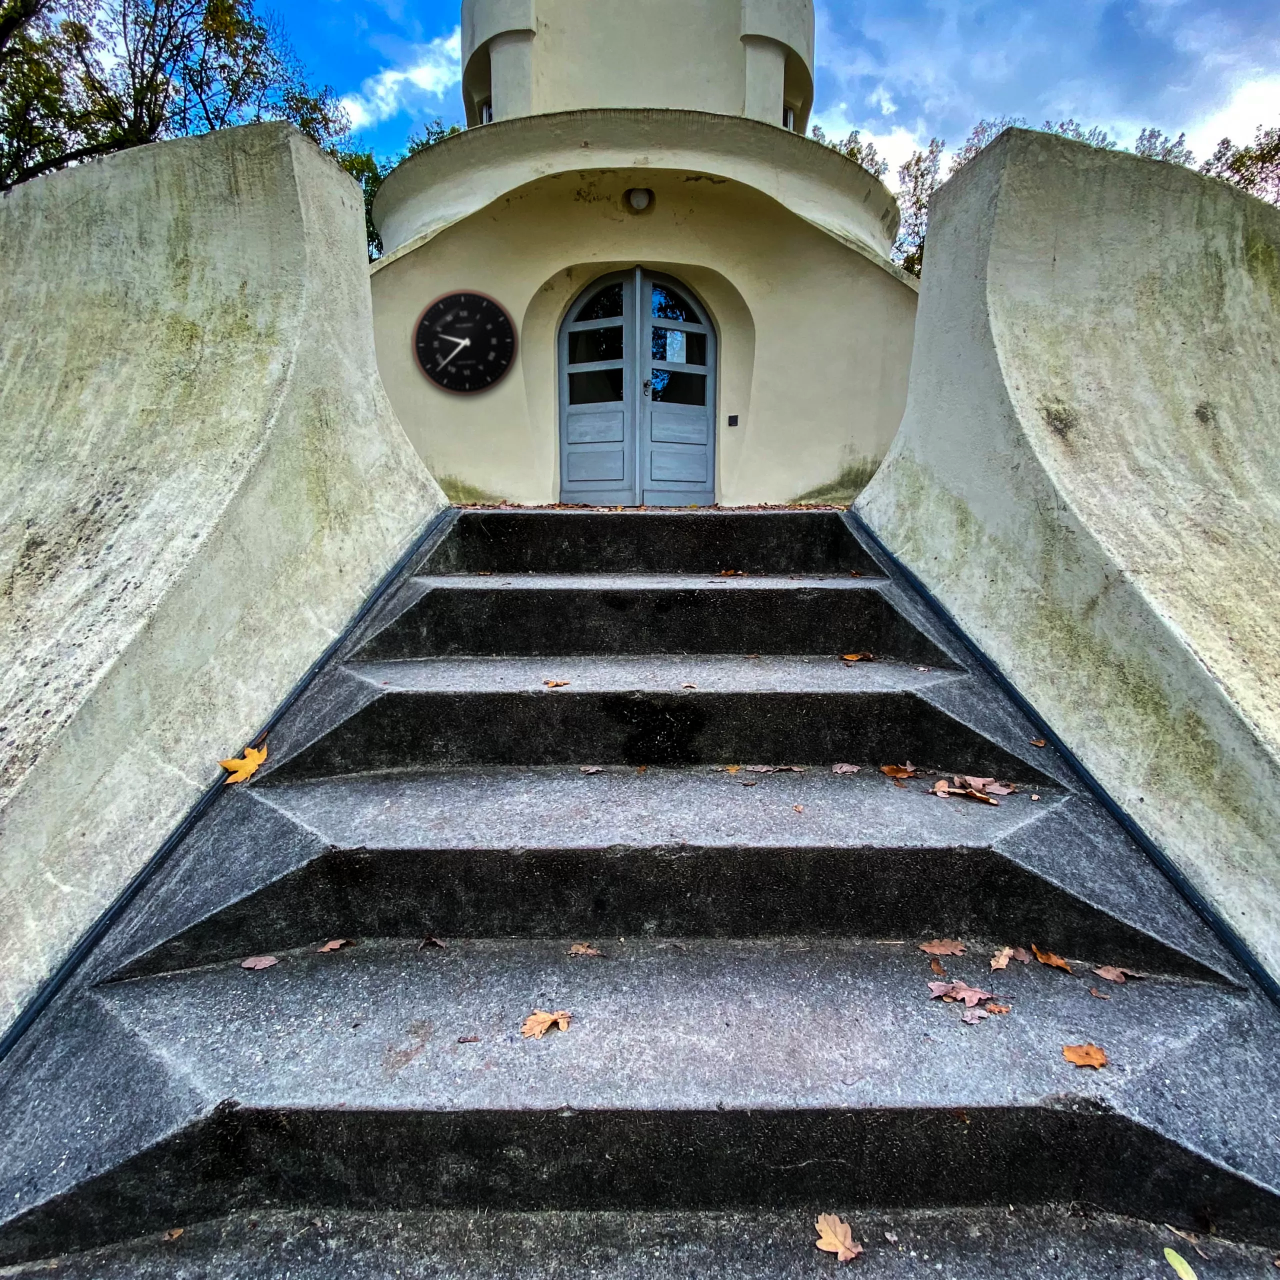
9:38
